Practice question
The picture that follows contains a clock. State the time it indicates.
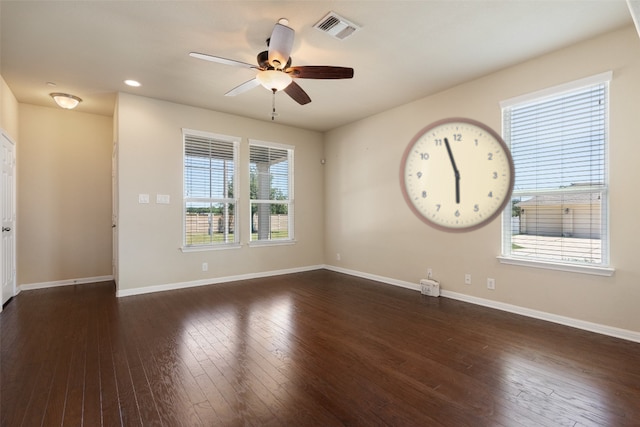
5:57
